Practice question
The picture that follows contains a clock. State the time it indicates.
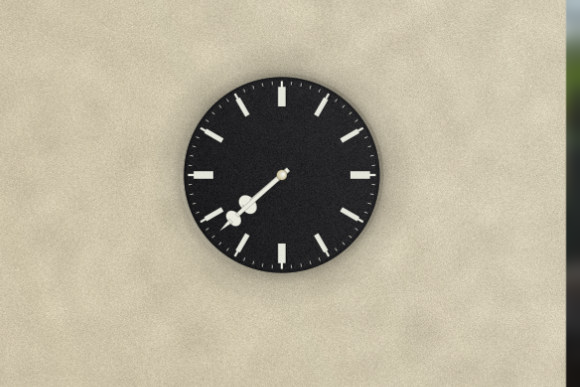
7:38
